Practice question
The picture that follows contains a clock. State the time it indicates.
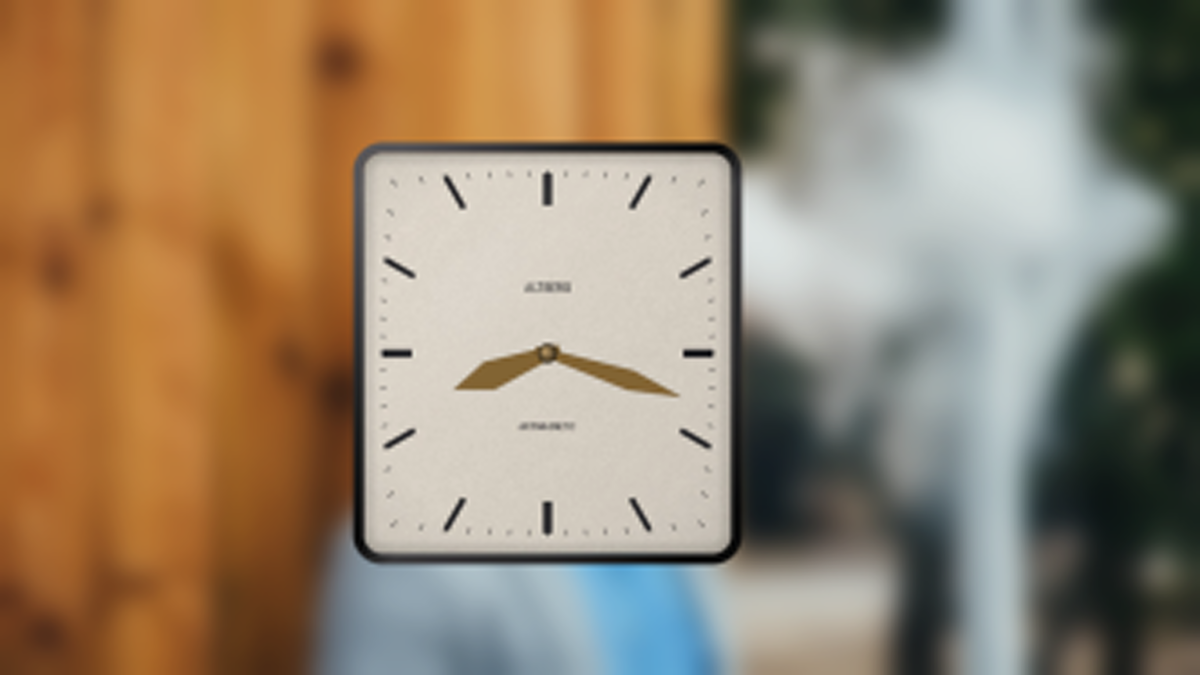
8:18
